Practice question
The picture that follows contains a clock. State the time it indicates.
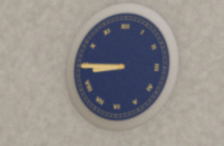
8:45
